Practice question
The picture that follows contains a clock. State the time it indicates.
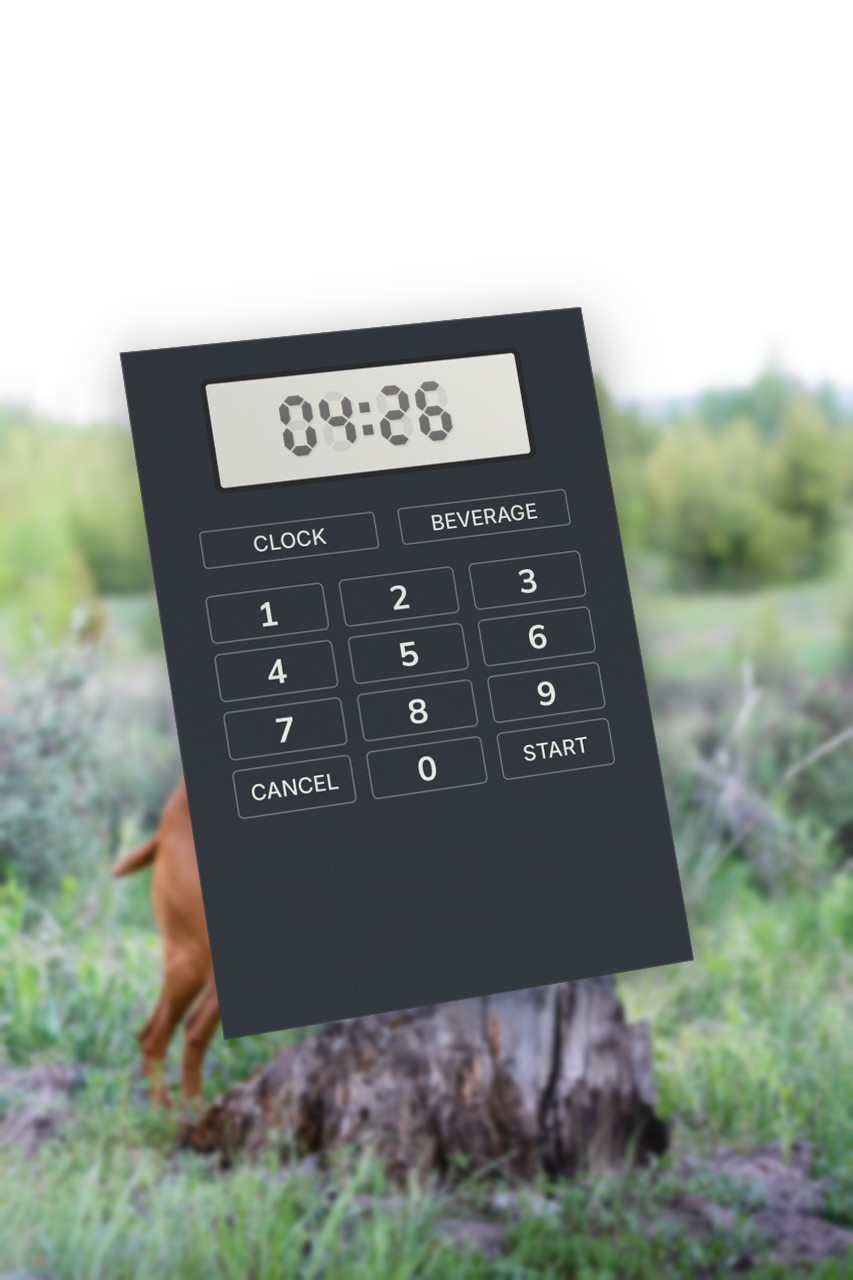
4:26
